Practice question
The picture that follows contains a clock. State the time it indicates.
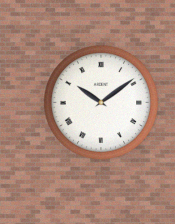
10:09
